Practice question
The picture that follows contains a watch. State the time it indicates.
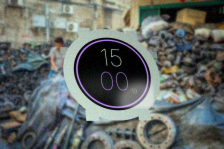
15:00
